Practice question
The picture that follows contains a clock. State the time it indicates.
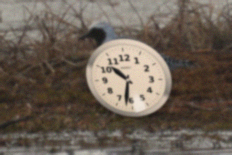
10:32
